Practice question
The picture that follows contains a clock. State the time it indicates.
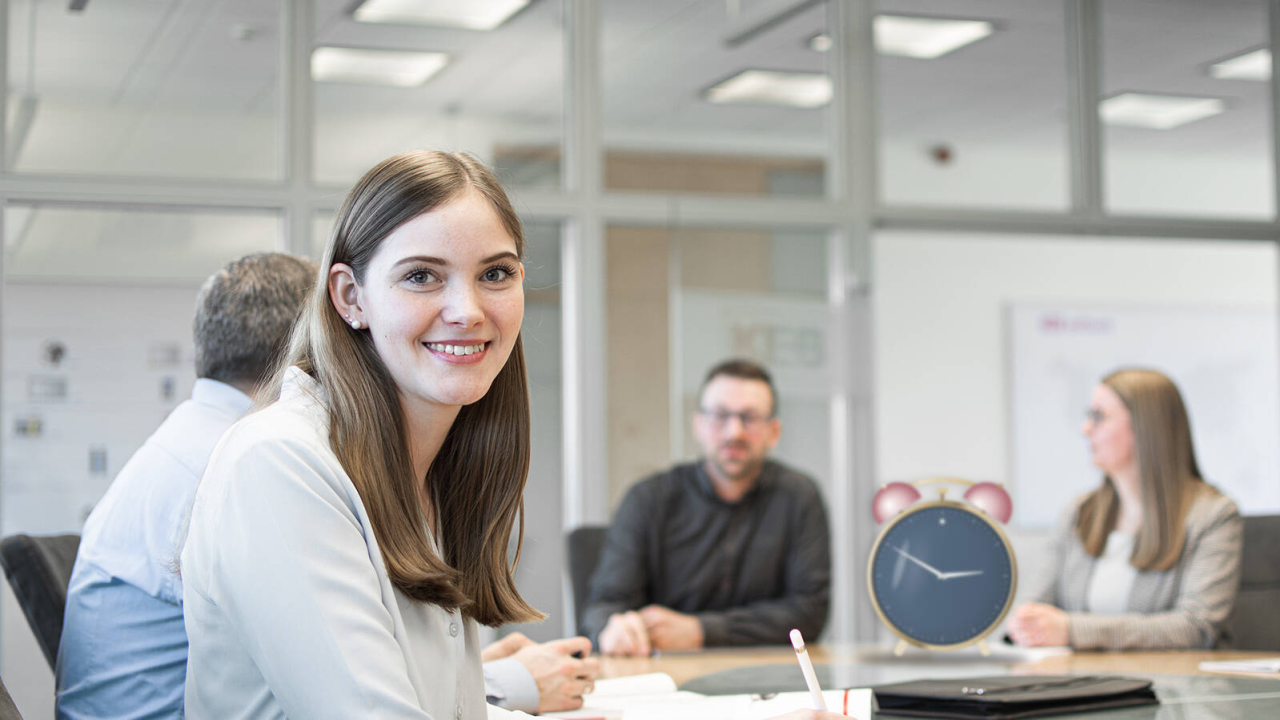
2:50
